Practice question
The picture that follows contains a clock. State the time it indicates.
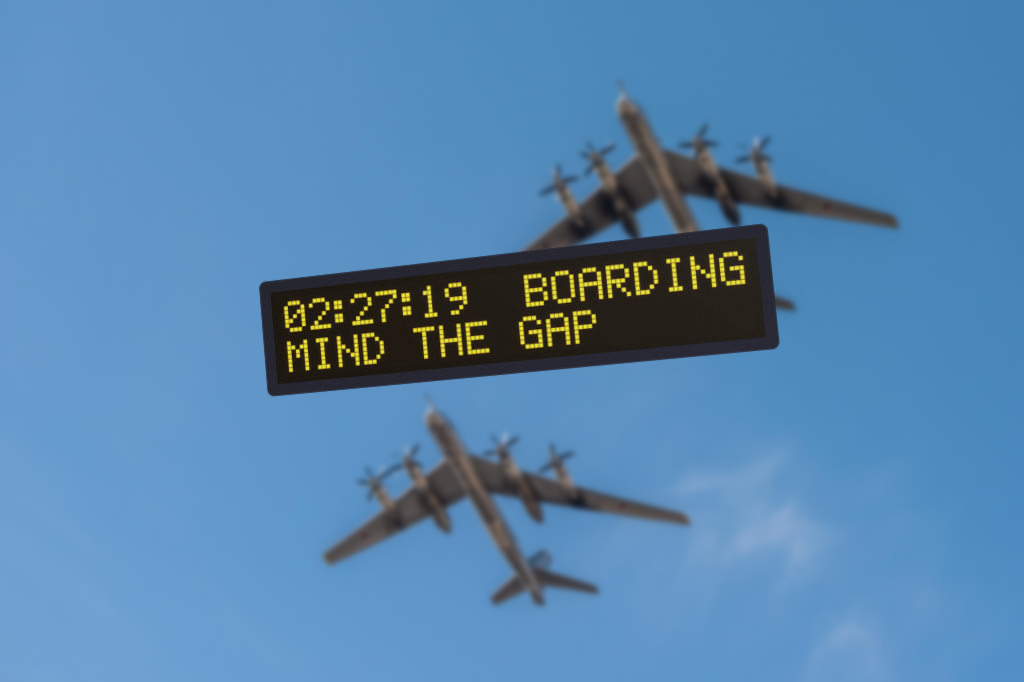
2:27:19
